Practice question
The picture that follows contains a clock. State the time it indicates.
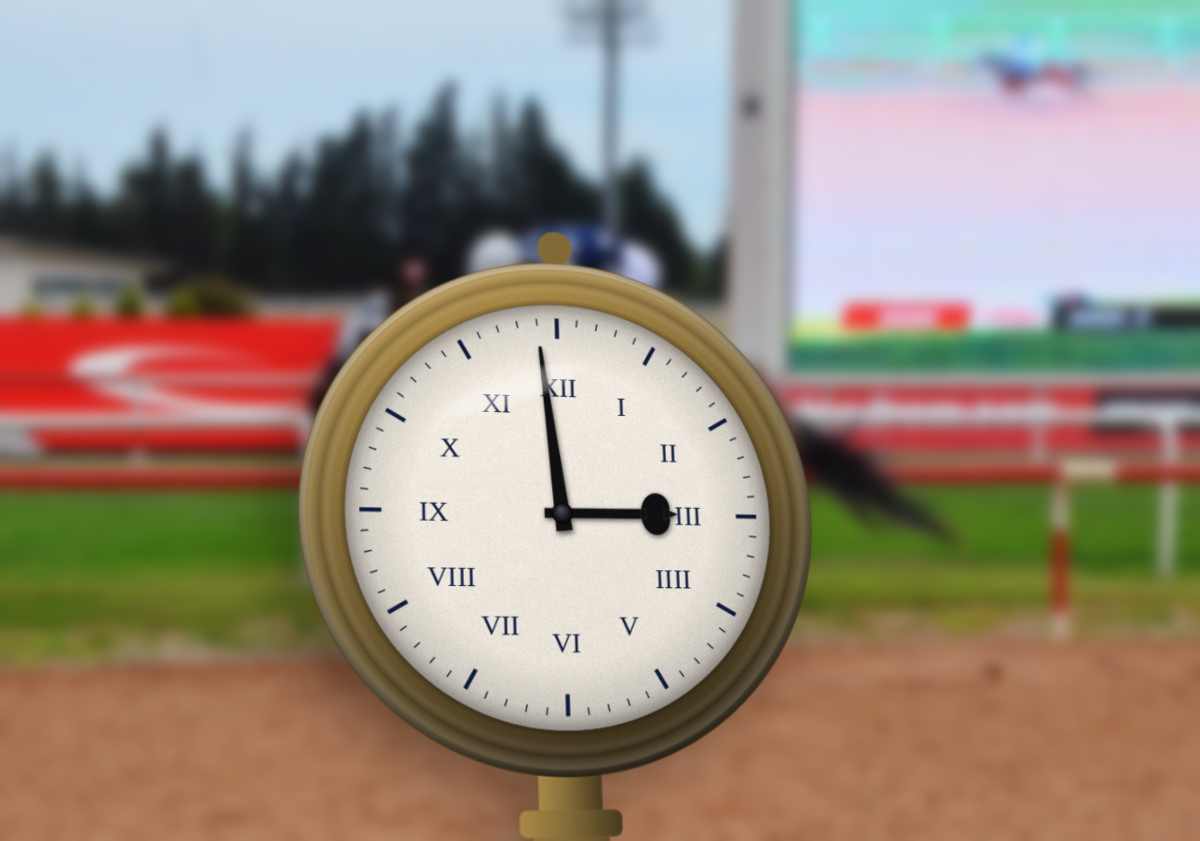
2:59
